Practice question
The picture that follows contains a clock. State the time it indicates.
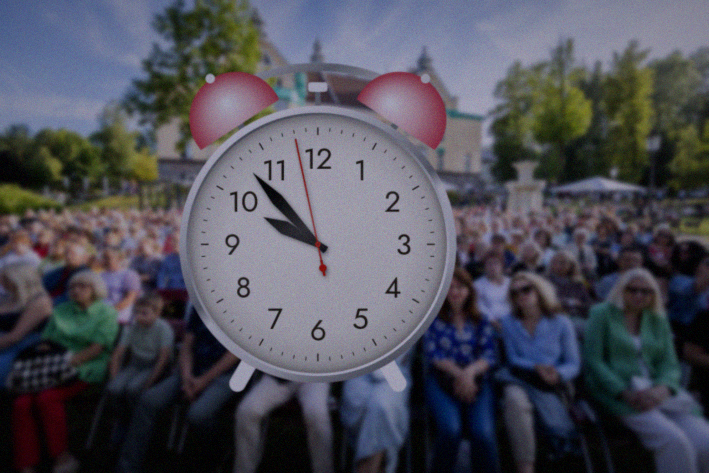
9:52:58
